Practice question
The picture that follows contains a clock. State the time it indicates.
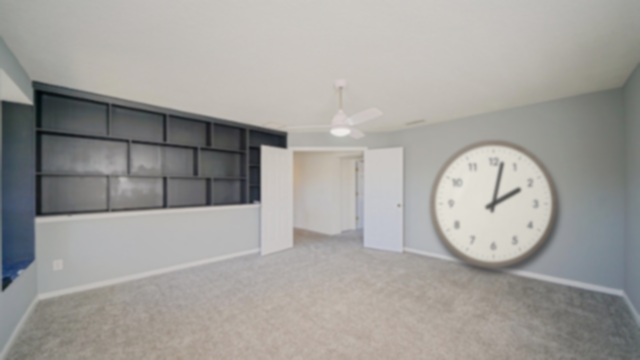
2:02
